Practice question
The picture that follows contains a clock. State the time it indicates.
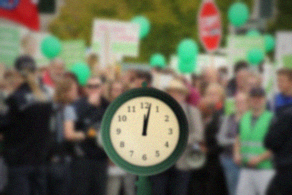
12:02
